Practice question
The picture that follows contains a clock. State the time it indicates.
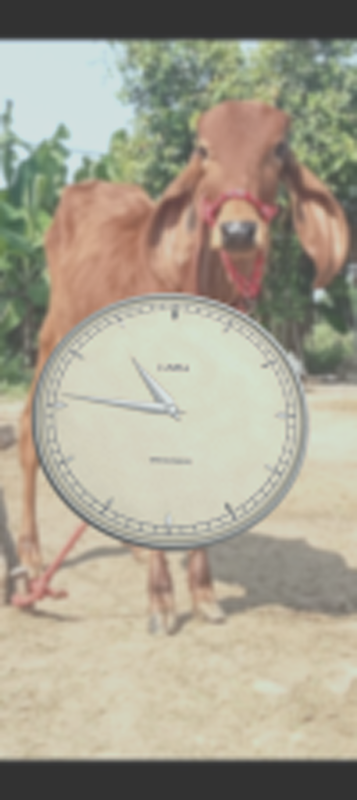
10:46
